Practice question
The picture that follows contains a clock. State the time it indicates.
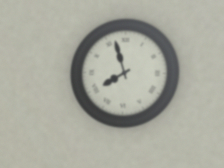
7:57
